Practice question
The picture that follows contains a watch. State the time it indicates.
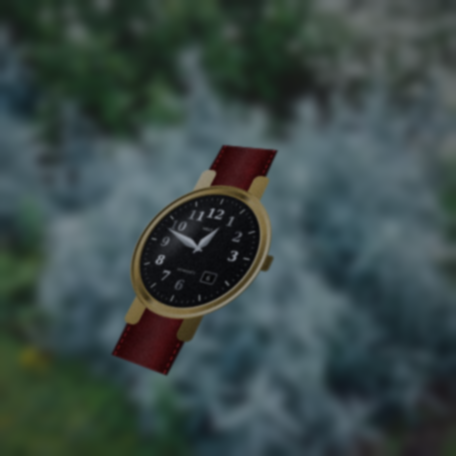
12:48
